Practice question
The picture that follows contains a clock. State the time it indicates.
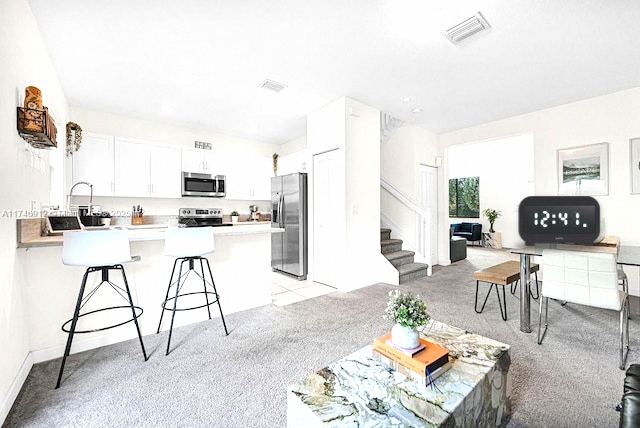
12:41
